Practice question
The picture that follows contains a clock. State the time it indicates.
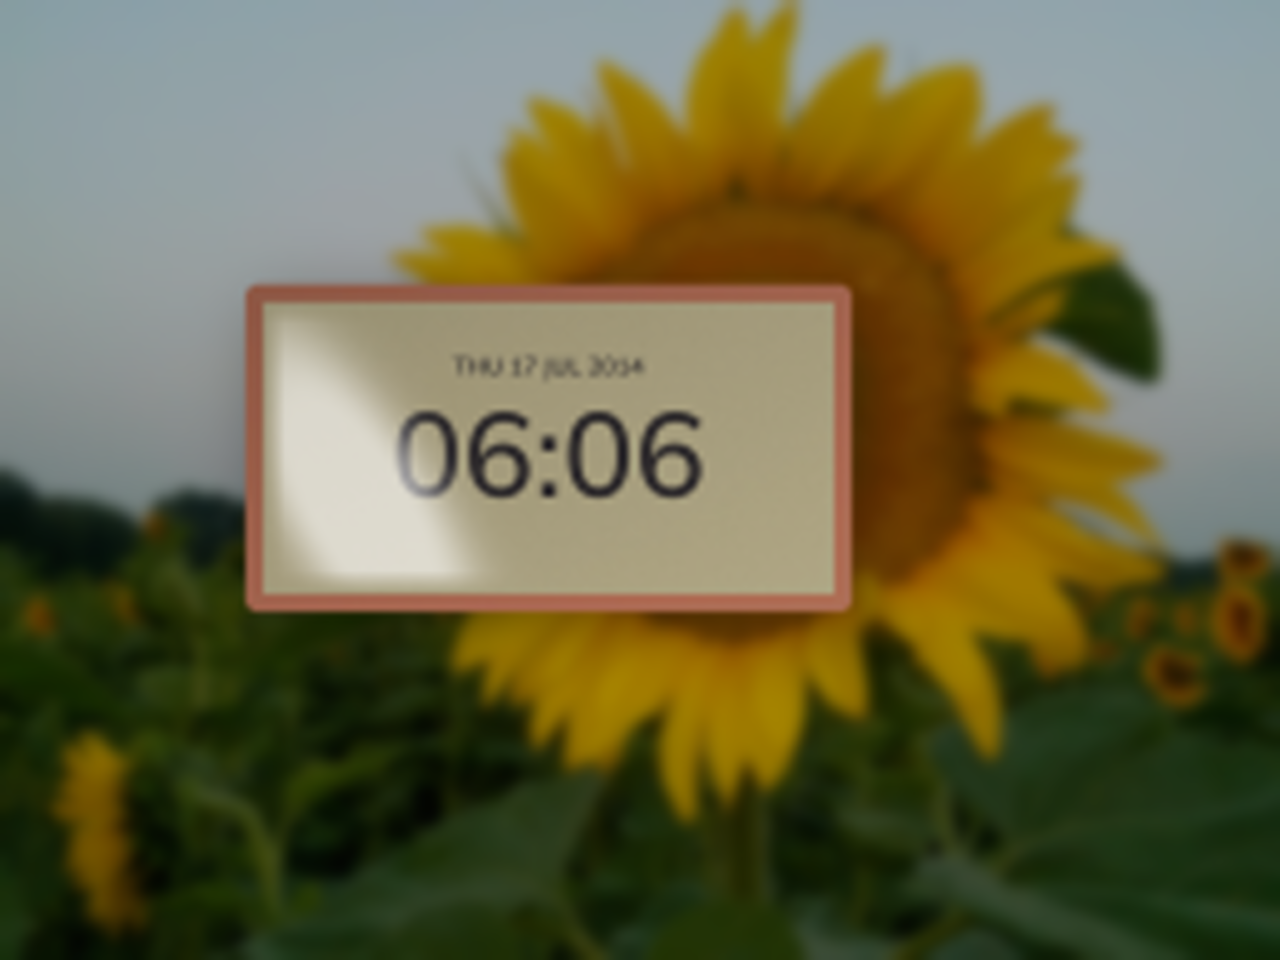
6:06
